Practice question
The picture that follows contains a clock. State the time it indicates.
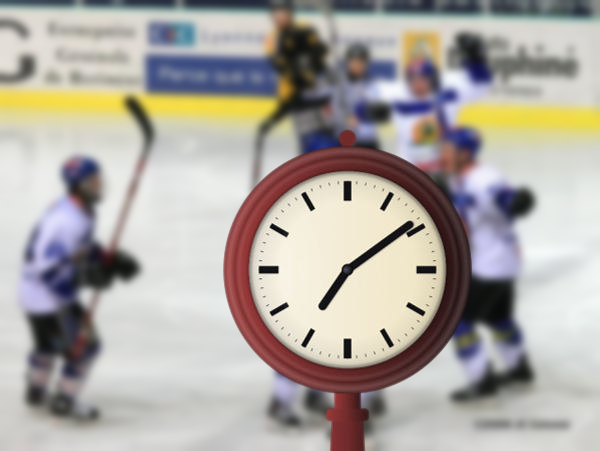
7:09
